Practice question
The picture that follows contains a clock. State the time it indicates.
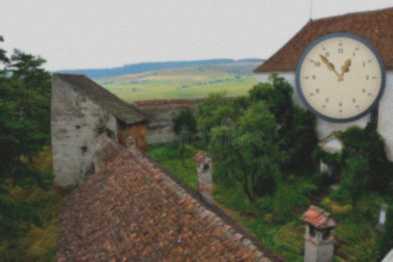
12:53
